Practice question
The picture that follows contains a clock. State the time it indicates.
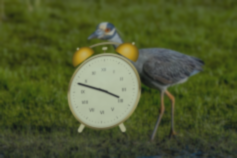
3:48
